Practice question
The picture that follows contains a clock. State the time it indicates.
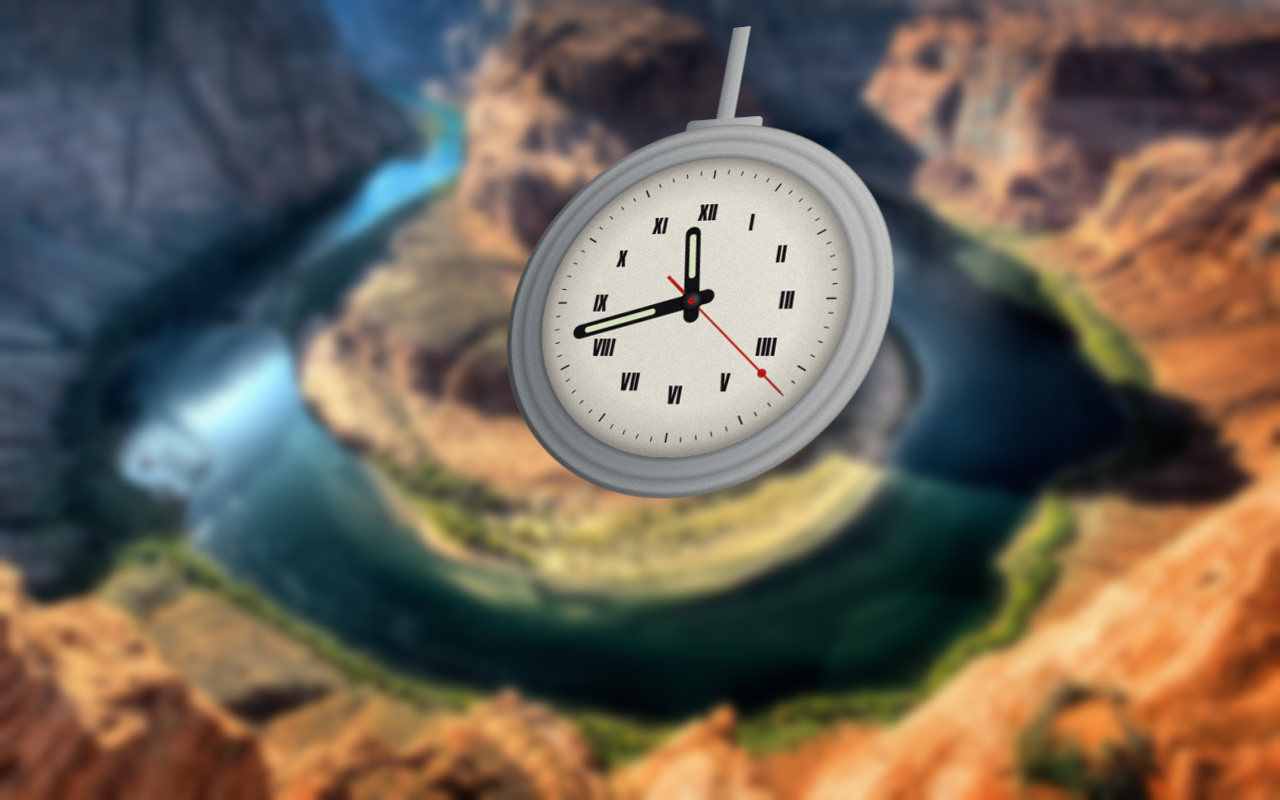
11:42:22
